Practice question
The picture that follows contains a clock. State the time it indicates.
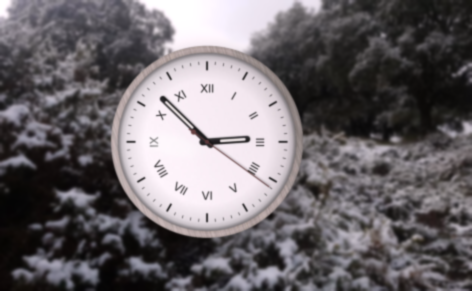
2:52:21
